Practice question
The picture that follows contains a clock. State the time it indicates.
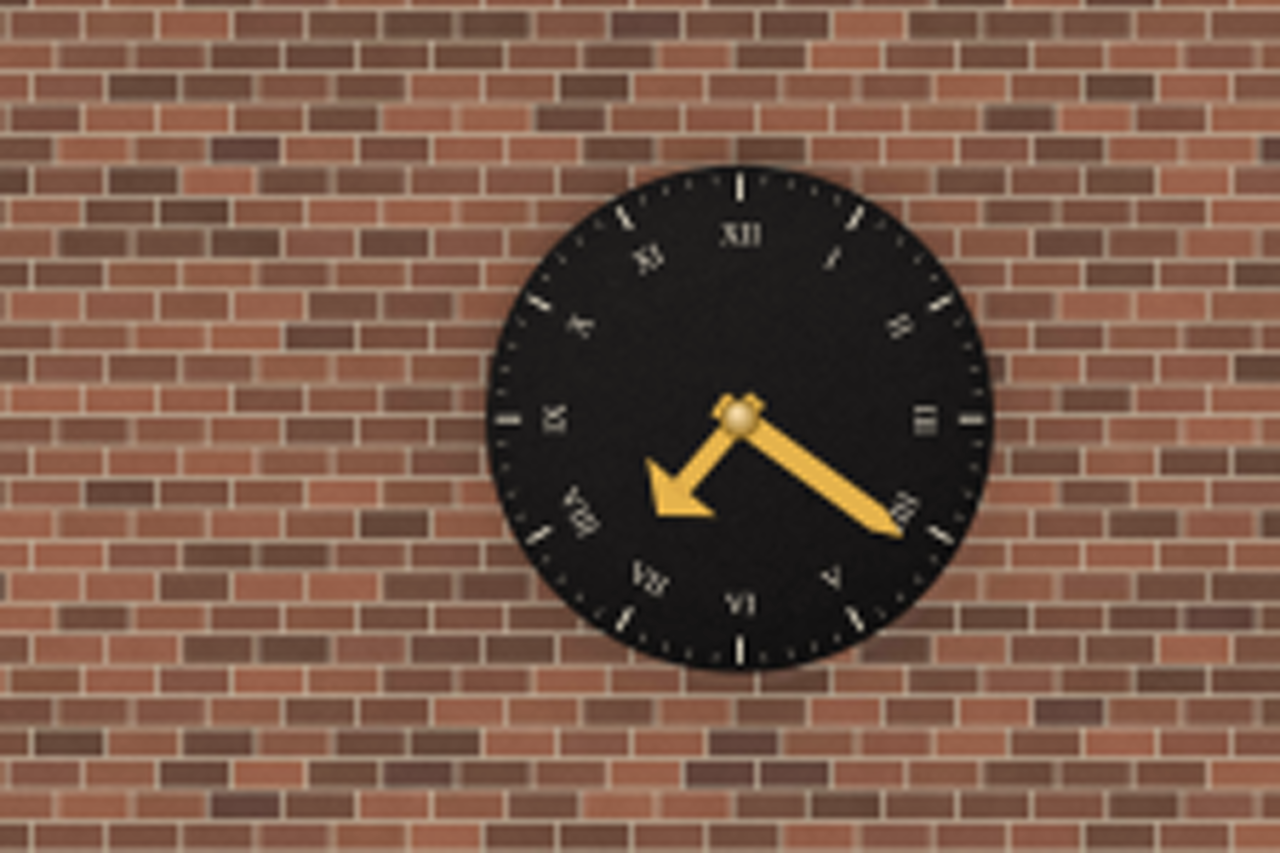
7:21
